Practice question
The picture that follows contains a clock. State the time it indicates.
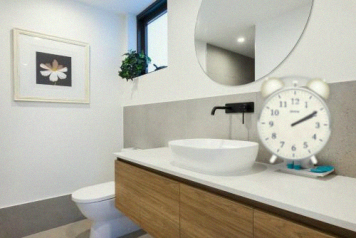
2:10
